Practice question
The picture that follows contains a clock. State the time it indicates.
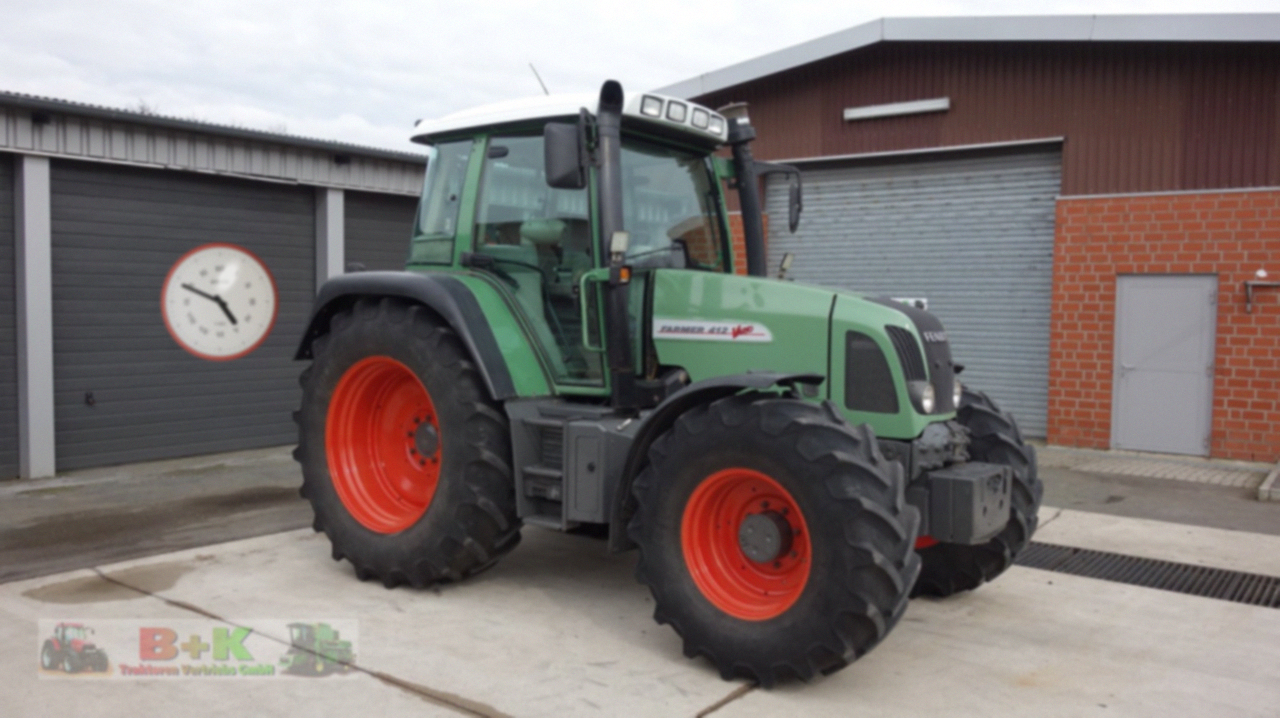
4:49
